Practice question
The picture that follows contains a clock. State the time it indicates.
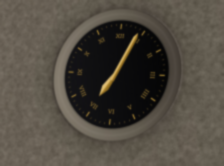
7:04
